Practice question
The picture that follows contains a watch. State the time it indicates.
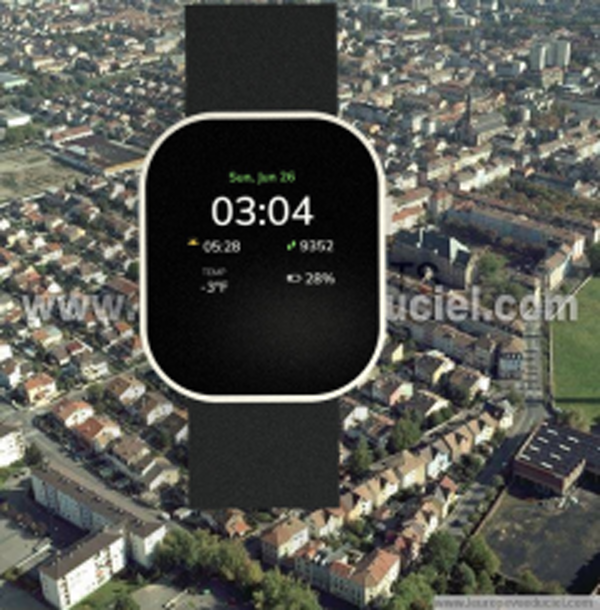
3:04
